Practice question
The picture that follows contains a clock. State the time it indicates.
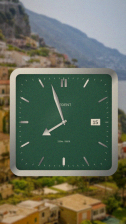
7:57
